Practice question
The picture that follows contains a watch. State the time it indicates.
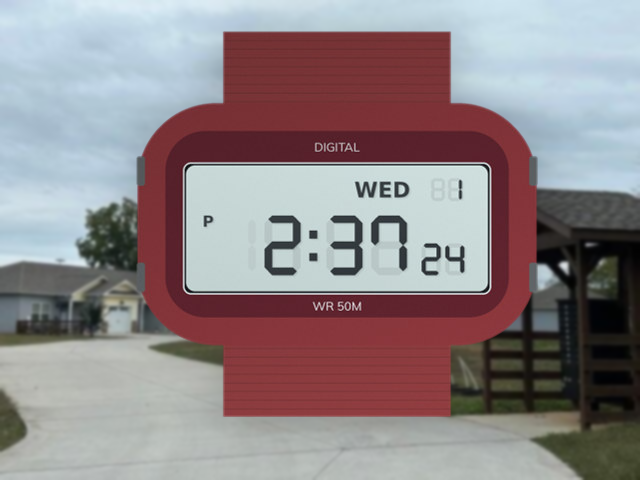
2:37:24
